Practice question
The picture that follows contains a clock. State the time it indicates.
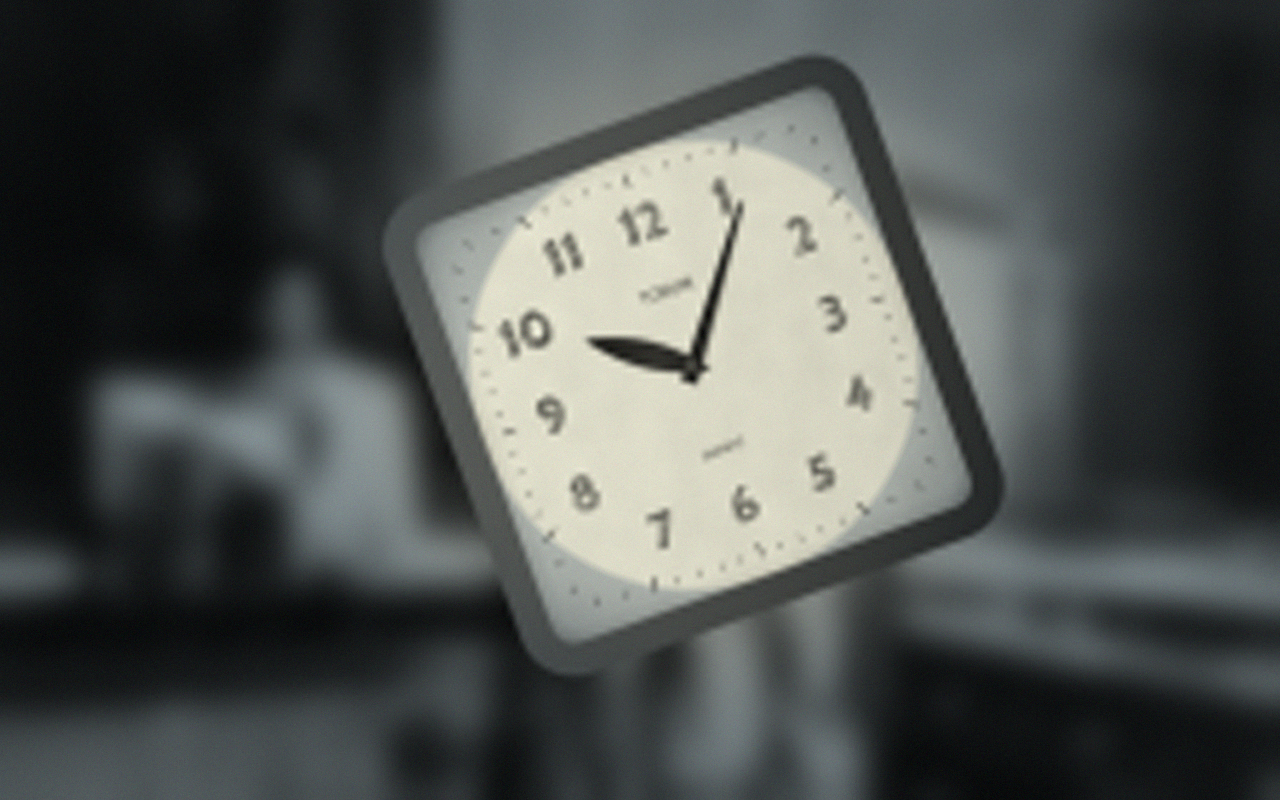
10:06
